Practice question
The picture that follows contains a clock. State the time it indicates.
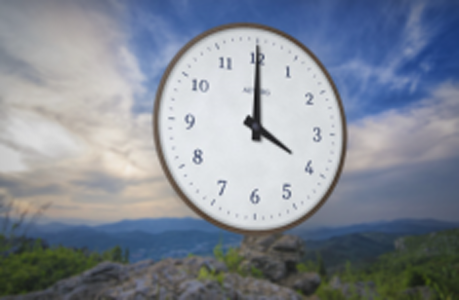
4:00
